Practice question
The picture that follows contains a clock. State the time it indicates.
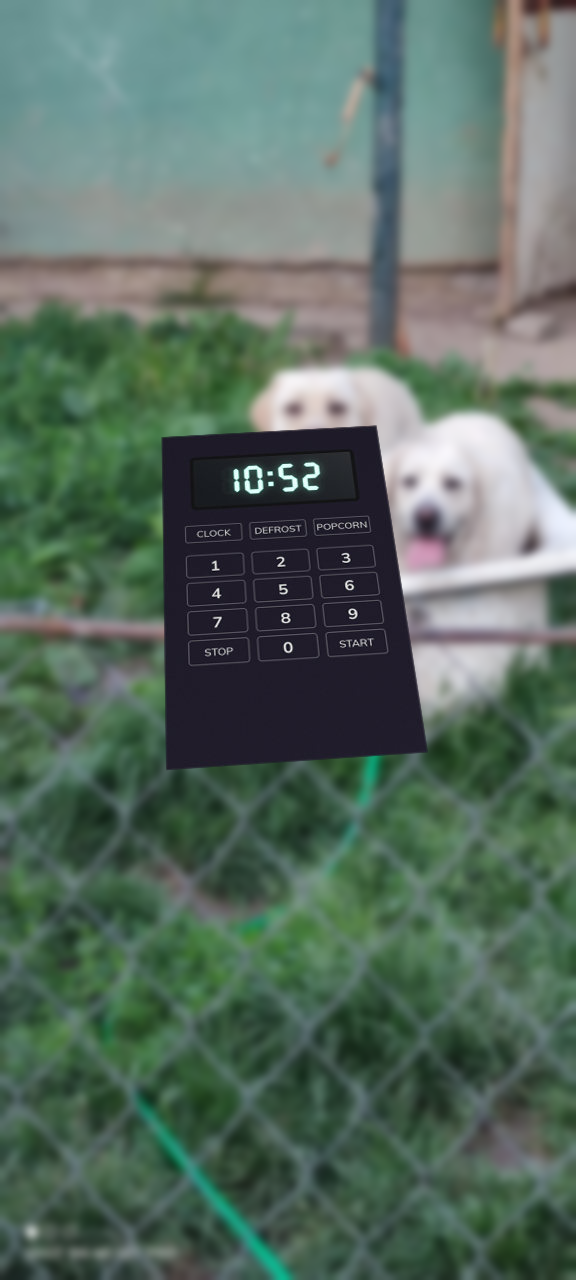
10:52
